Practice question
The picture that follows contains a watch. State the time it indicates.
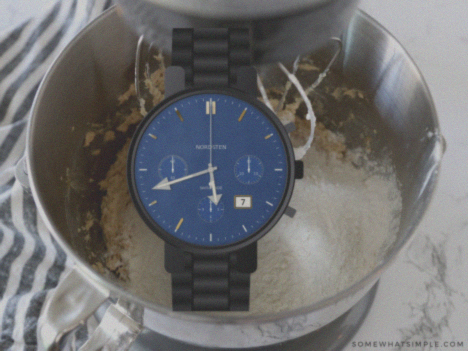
5:42
